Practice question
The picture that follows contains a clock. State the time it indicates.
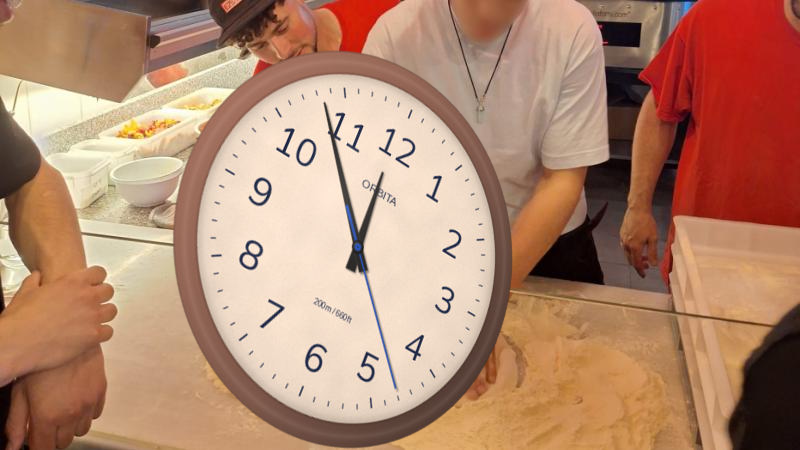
11:53:23
